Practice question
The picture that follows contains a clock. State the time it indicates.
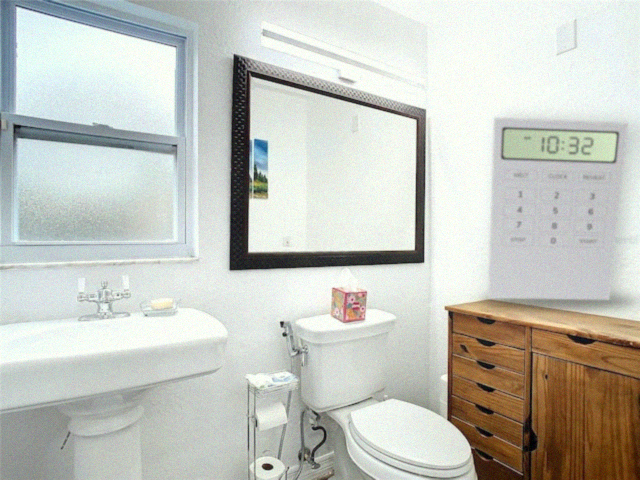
10:32
